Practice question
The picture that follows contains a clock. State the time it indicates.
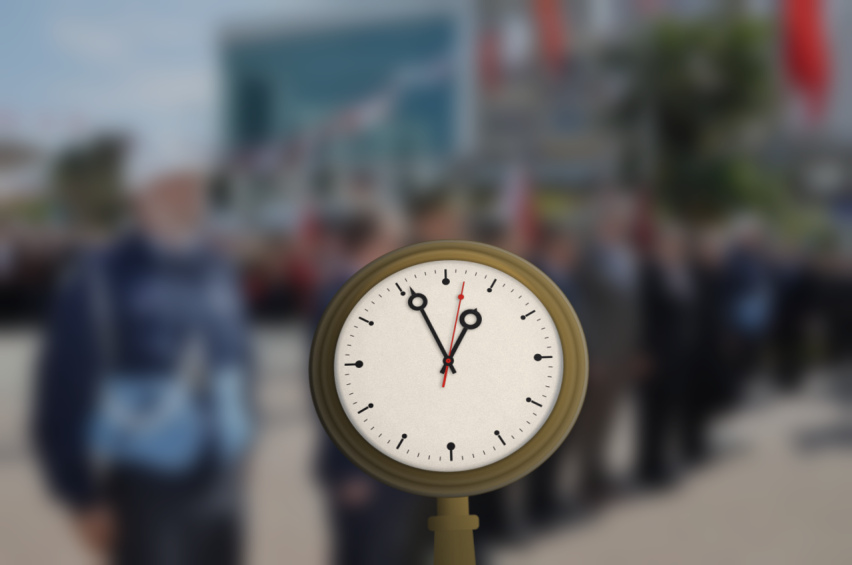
12:56:02
